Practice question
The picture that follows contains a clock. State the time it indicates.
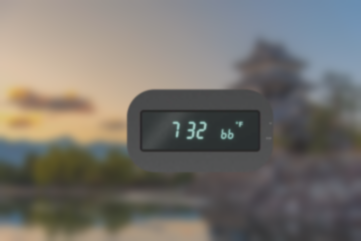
7:32
